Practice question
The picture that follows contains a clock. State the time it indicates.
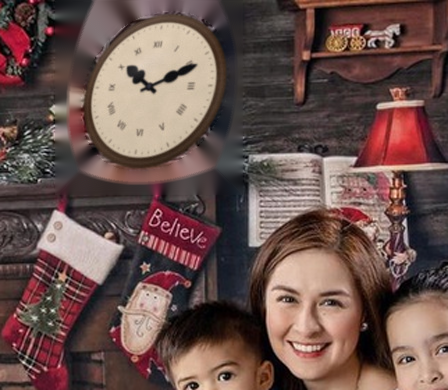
10:11
